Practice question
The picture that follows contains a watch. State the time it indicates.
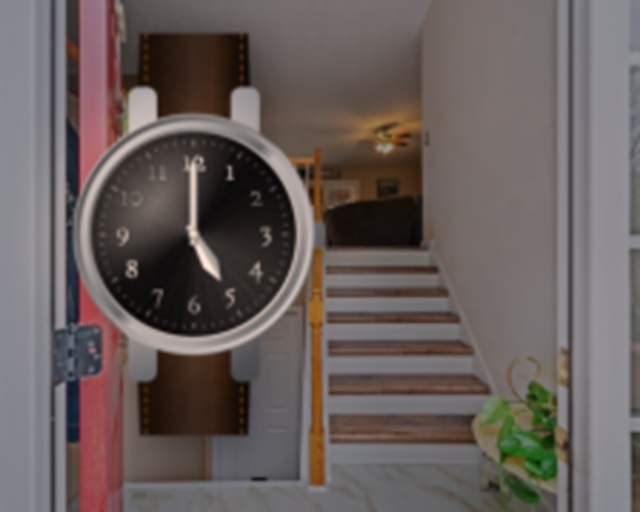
5:00
